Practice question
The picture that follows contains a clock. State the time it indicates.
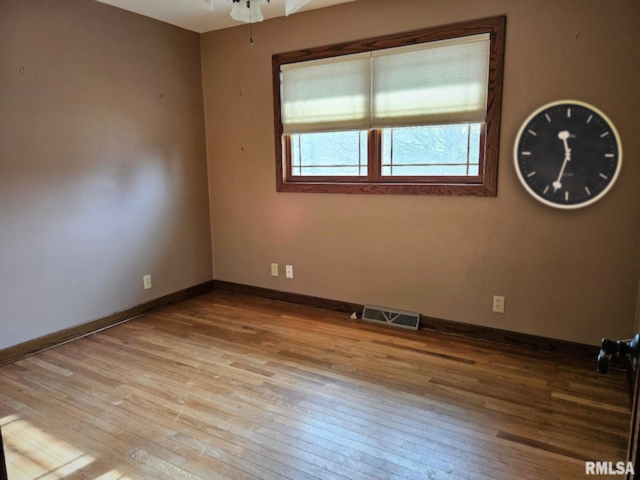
11:33
